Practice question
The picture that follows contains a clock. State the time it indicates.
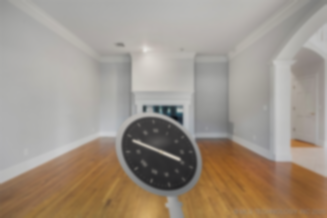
3:49
